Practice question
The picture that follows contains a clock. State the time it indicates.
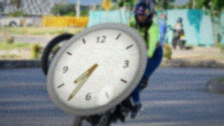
7:35
